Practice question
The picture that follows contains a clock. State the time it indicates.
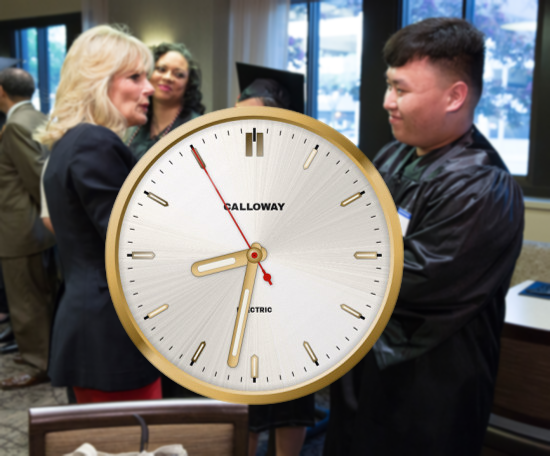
8:31:55
